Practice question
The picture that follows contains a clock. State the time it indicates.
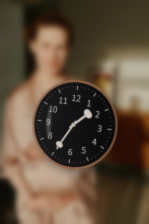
1:35
